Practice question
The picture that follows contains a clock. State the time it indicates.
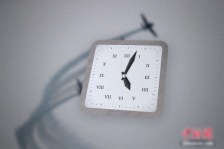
5:03
